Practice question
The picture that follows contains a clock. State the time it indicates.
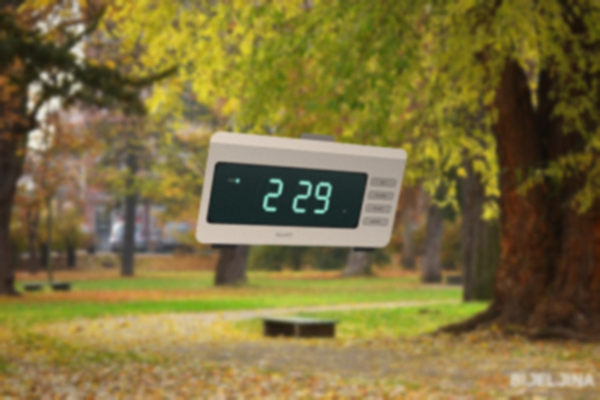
2:29
